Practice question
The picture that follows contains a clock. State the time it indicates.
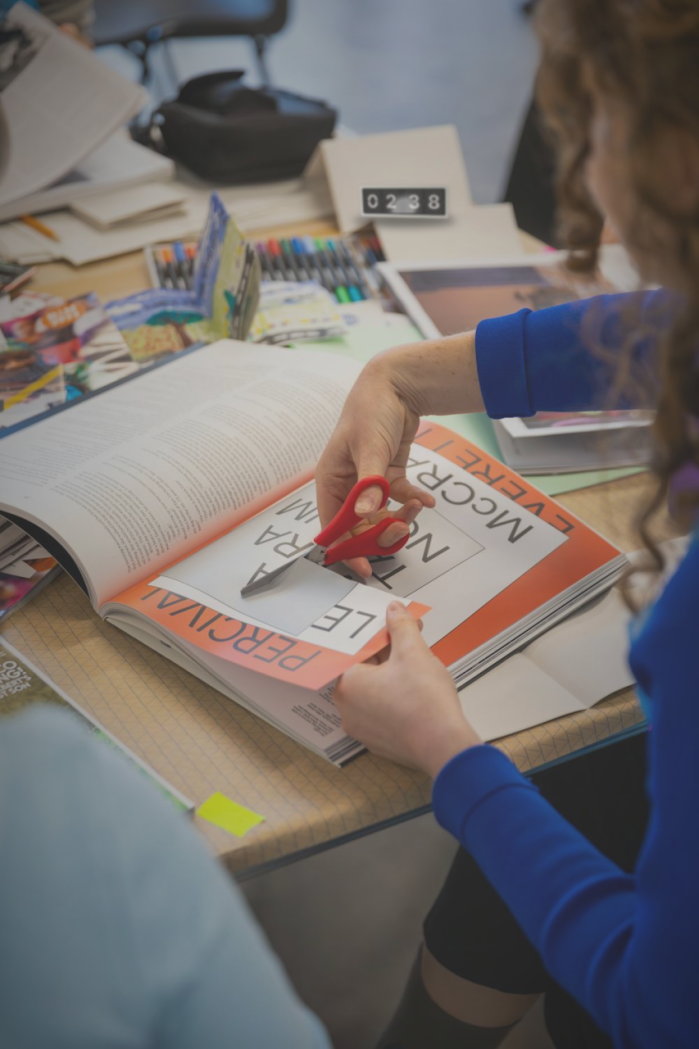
2:38
